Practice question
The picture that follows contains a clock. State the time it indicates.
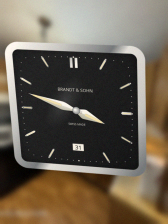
3:48
